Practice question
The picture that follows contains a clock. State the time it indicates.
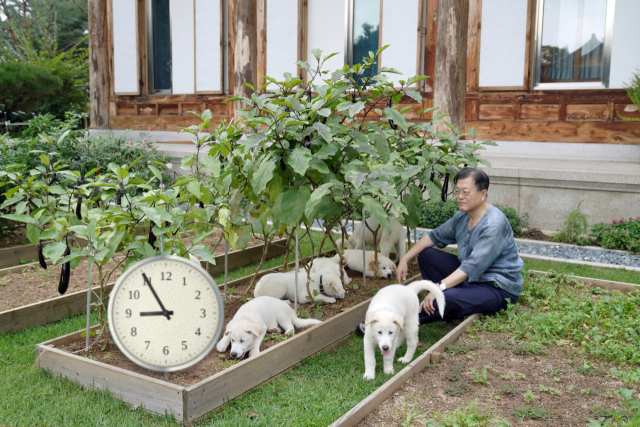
8:55
